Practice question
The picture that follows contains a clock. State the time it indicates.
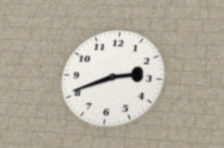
2:41
